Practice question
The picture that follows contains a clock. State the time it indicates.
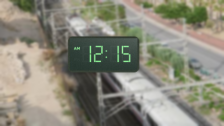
12:15
